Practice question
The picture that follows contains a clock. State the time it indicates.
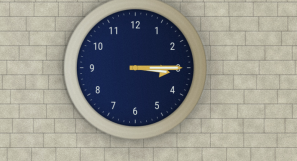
3:15
